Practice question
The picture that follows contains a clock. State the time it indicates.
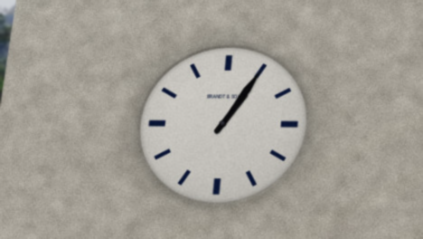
1:05
